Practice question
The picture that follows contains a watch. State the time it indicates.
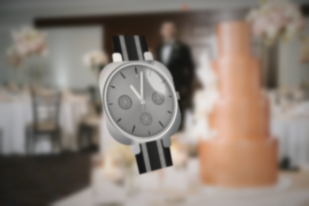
11:02
